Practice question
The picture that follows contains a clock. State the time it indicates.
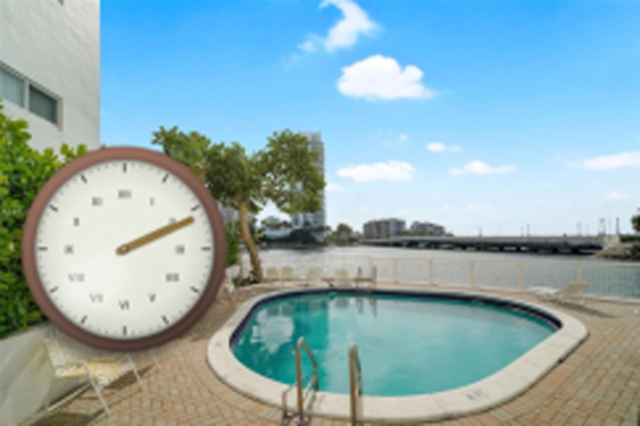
2:11
